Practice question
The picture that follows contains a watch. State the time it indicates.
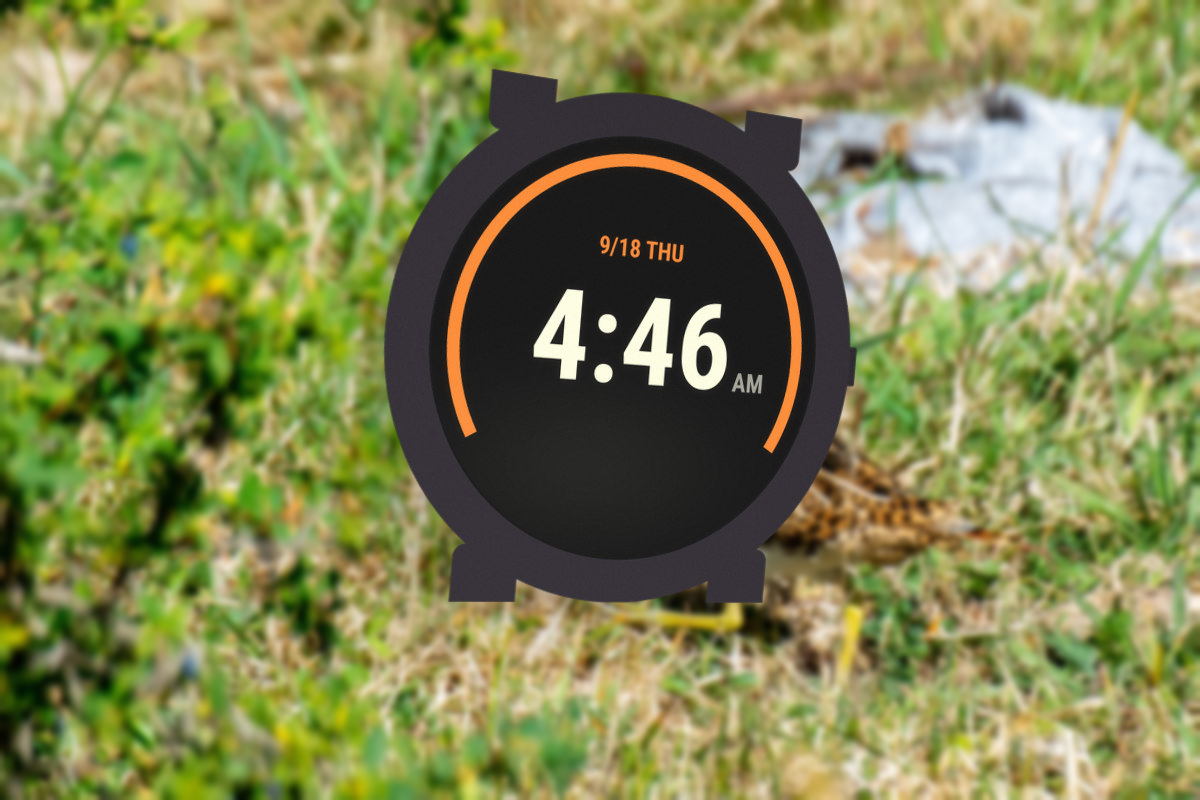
4:46
